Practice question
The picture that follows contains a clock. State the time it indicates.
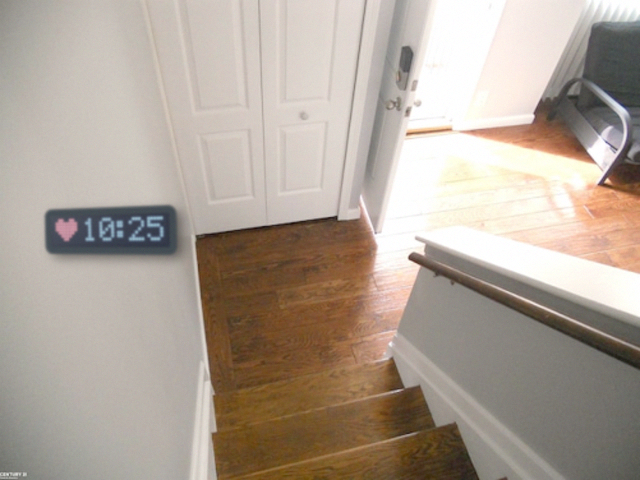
10:25
